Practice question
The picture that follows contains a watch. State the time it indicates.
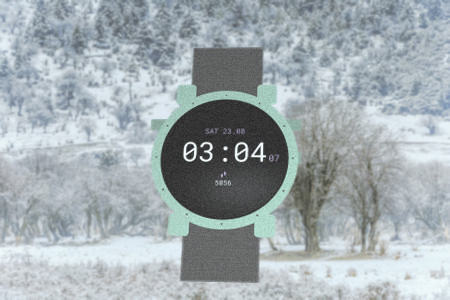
3:04:07
